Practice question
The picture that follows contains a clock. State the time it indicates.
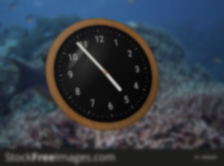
4:54
